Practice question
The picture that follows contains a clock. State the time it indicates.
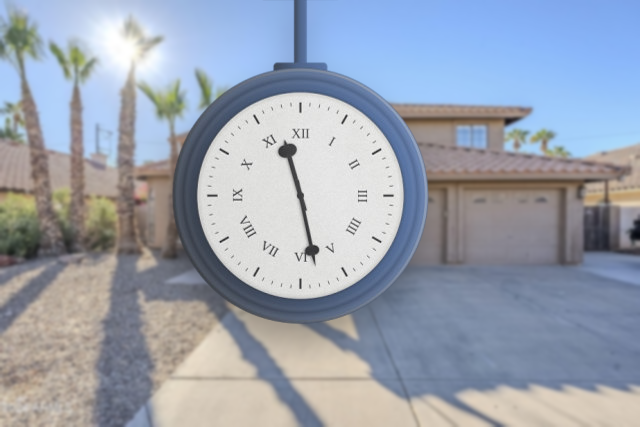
11:28
